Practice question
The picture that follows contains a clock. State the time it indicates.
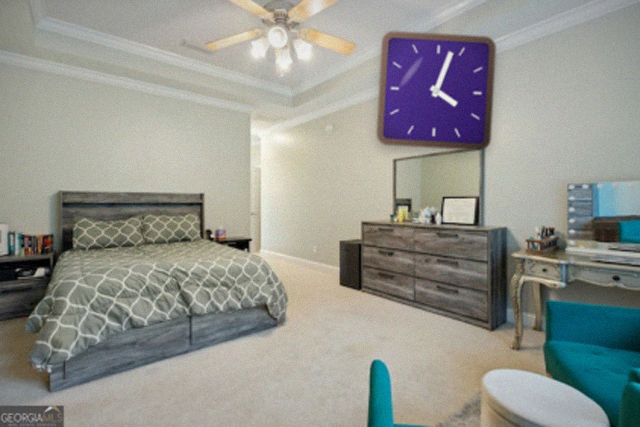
4:03
